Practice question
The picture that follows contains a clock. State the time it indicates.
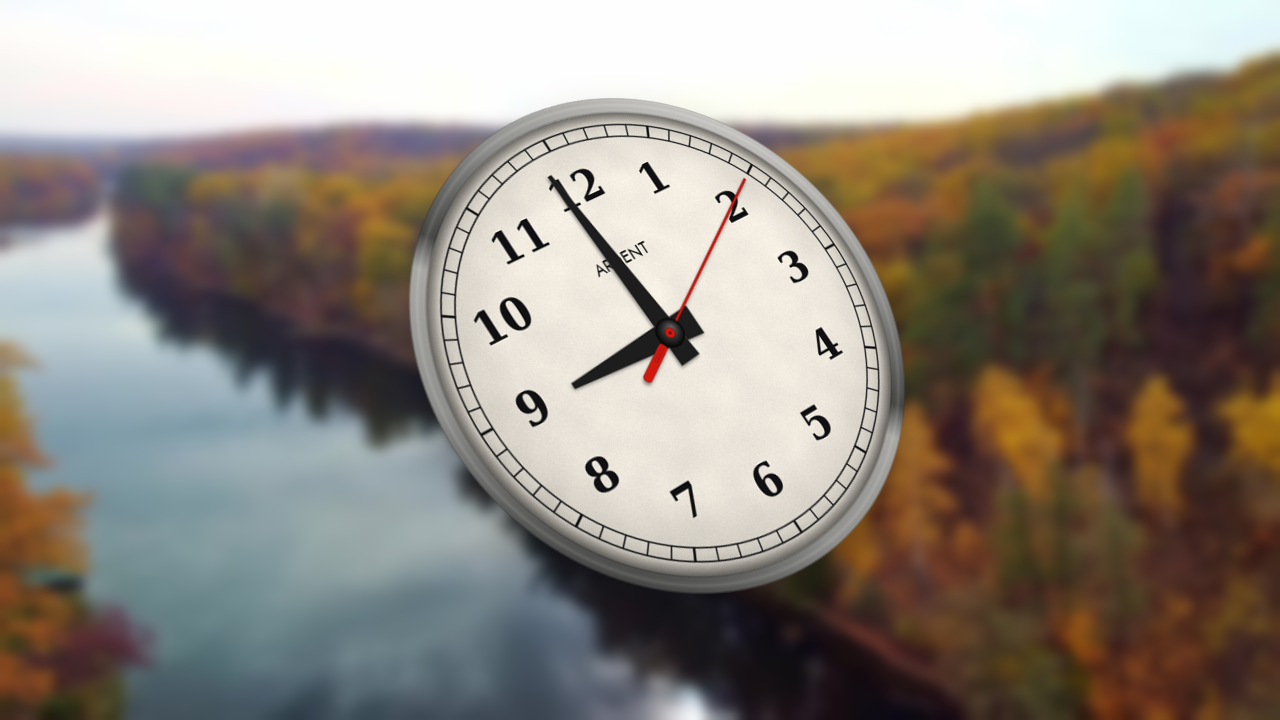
8:59:10
